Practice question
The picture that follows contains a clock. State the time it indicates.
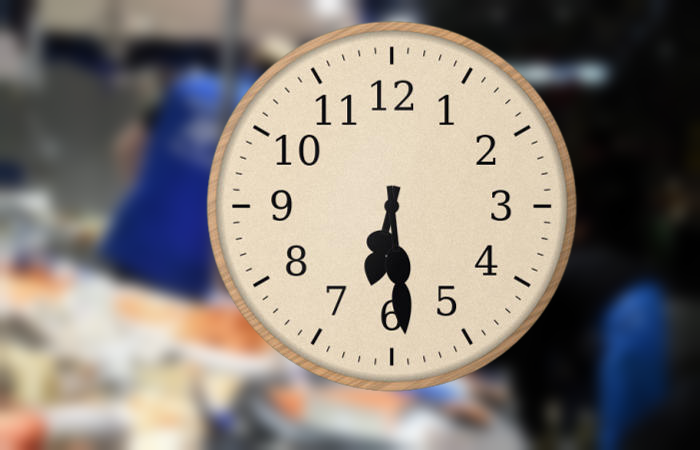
6:29
